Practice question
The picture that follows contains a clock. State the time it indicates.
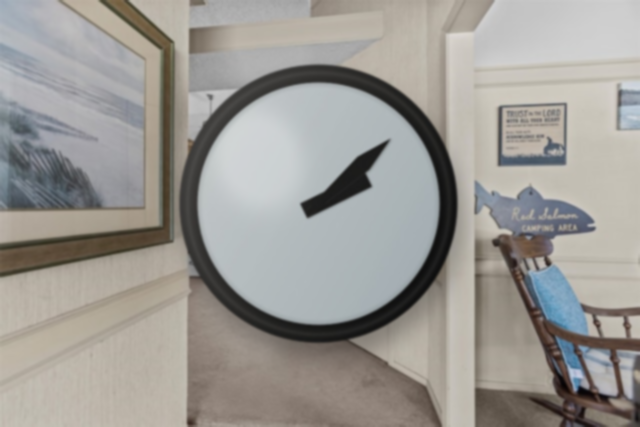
2:08
